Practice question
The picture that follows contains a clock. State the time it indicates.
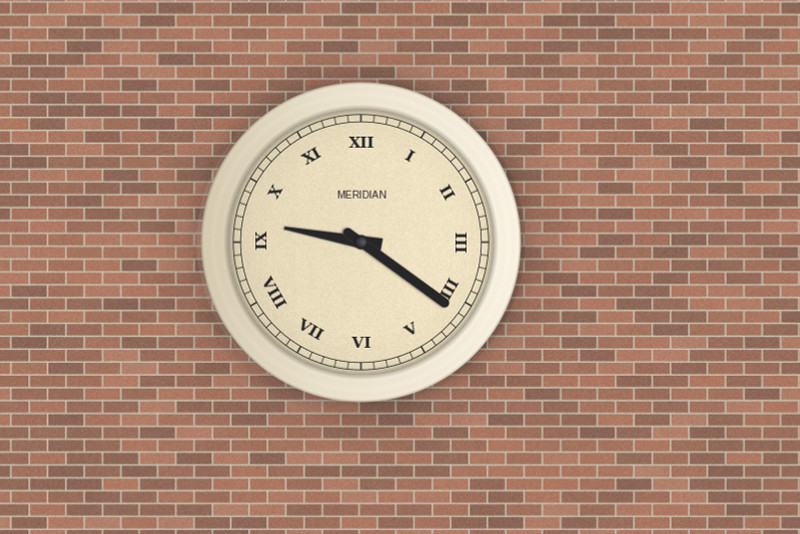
9:21
